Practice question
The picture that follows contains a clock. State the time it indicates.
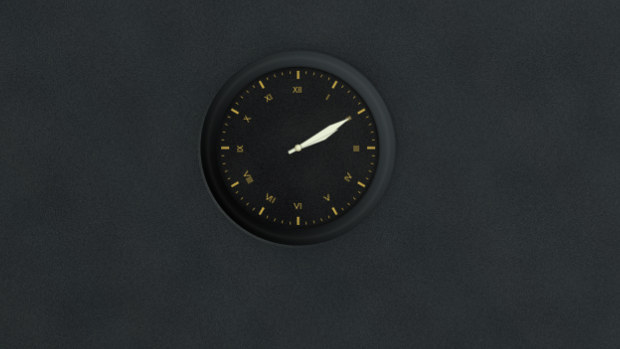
2:10
